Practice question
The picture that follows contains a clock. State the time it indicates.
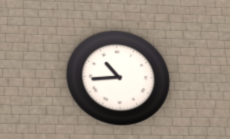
10:44
